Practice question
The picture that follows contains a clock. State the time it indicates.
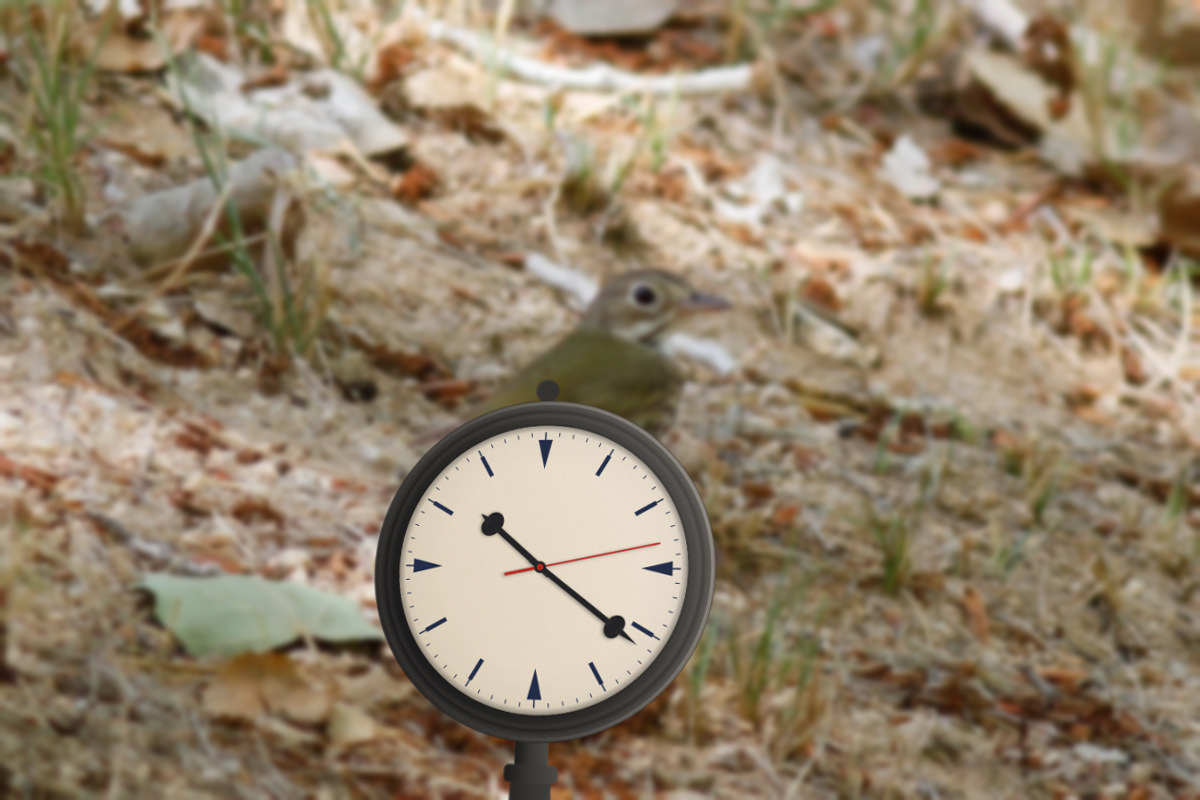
10:21:13
